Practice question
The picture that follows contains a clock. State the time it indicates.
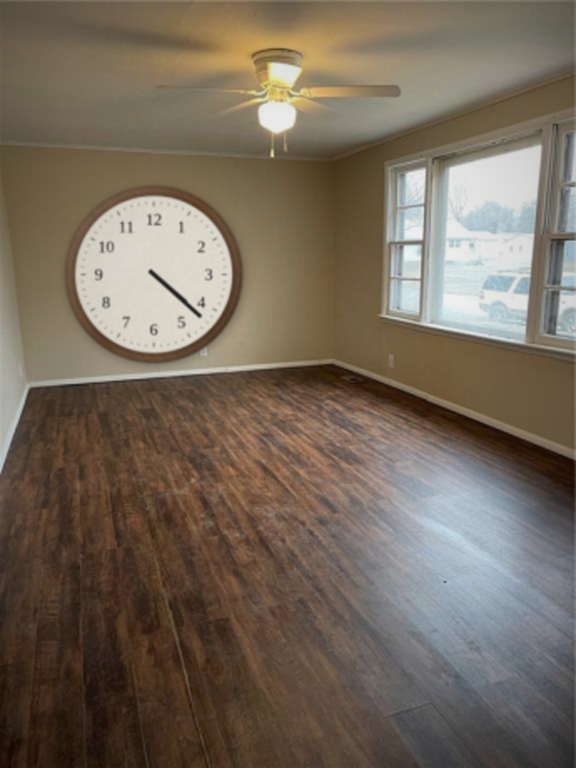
4:22
